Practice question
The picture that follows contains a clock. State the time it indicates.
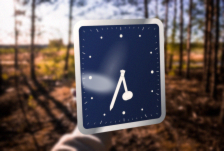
5:34
